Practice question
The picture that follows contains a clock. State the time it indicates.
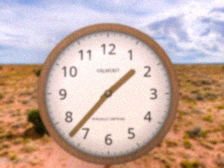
1:37
